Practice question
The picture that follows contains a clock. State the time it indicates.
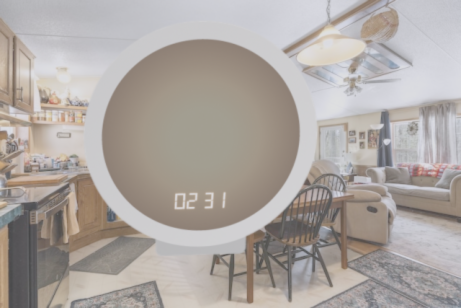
2:31
